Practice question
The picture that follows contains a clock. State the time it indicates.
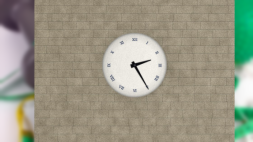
2:25
